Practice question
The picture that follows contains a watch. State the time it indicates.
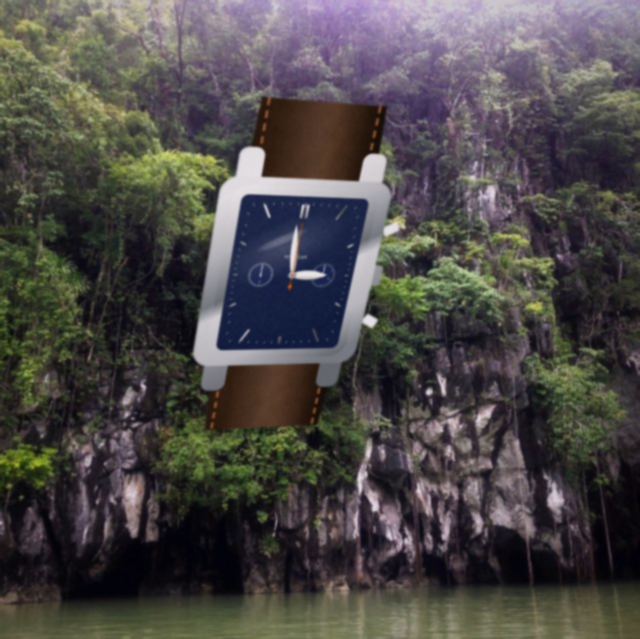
2:59
